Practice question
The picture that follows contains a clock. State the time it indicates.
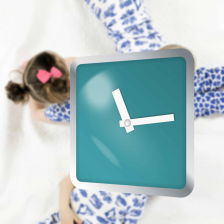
11:14
